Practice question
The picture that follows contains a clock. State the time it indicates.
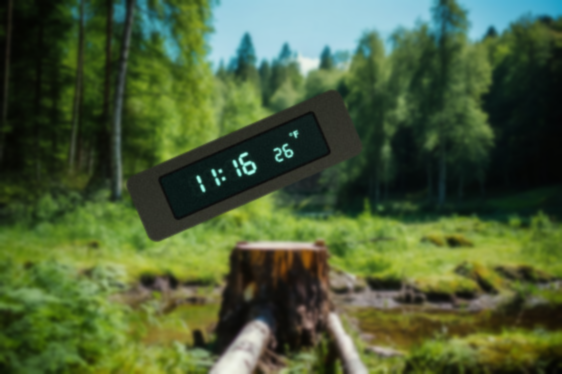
11:16
